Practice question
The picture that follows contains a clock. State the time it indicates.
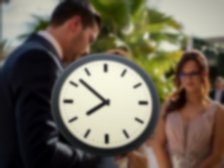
7:52
